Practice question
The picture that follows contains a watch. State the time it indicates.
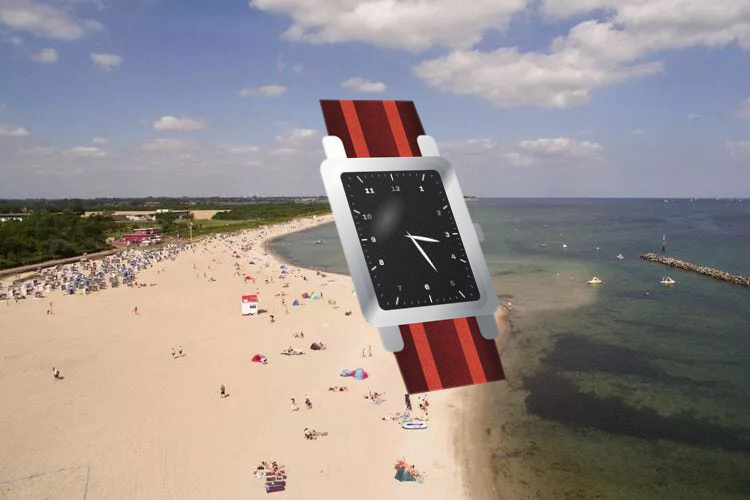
3:26
